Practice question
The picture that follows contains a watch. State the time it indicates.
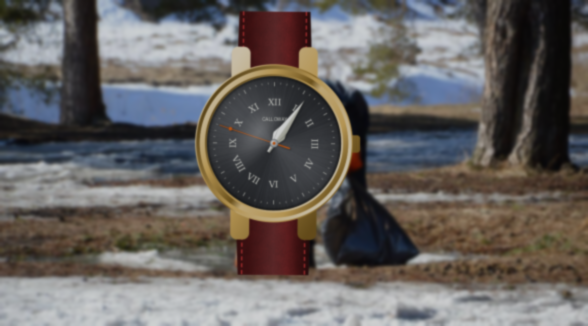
1:05:48
